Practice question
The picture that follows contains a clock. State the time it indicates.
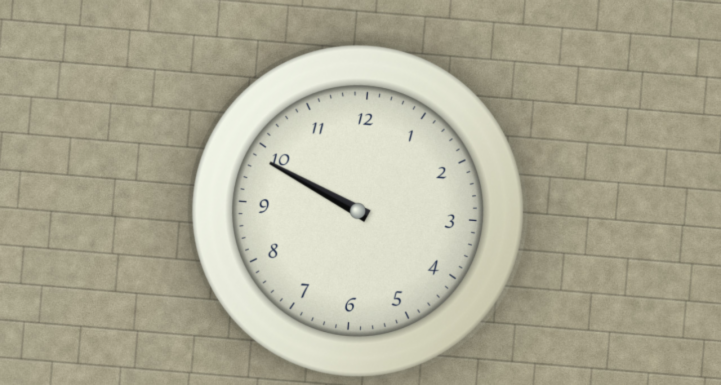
9:49
